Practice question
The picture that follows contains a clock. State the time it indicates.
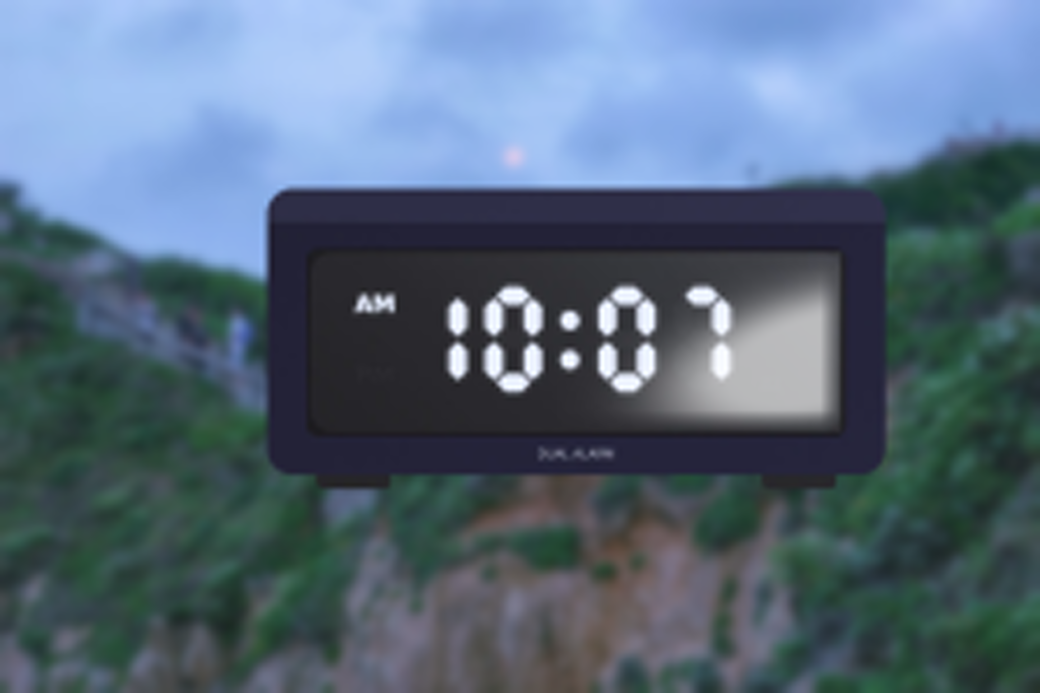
10:07
